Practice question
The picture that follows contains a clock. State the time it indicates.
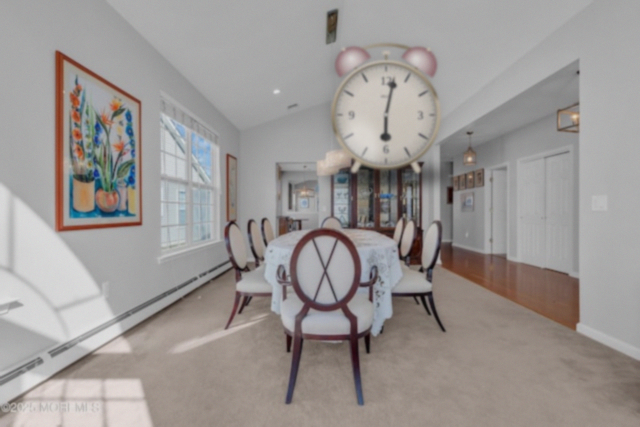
6:02
